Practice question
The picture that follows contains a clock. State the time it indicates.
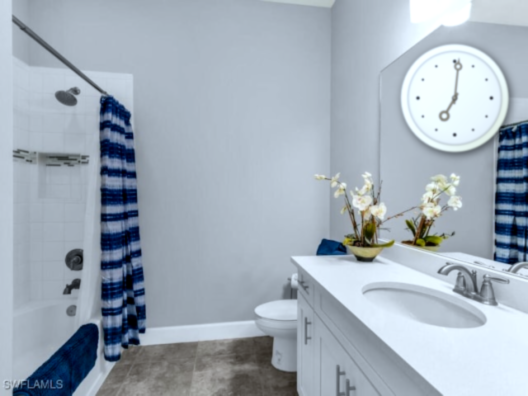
7:01
